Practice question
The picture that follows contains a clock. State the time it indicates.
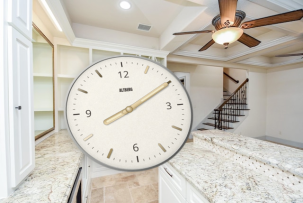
8:10
